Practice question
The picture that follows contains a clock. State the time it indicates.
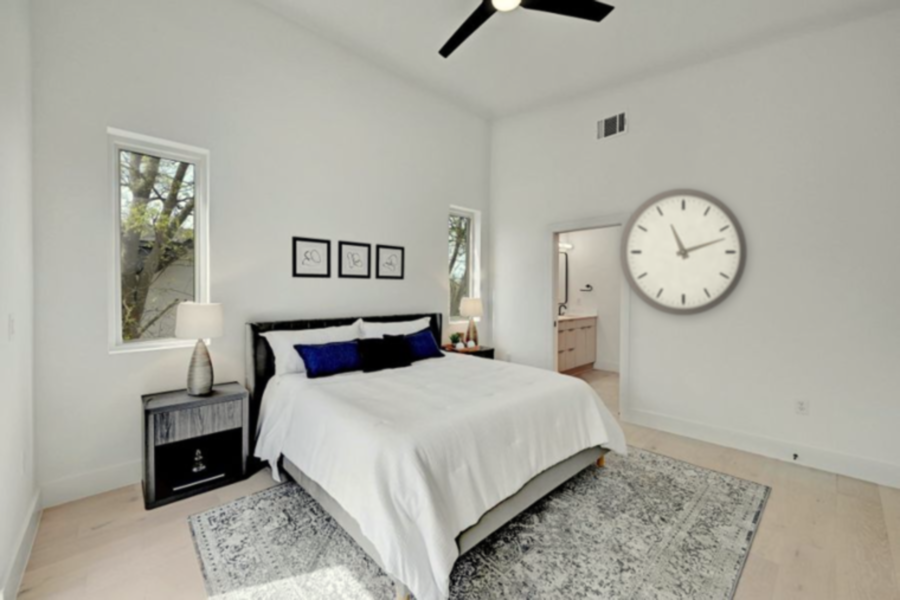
11:12
